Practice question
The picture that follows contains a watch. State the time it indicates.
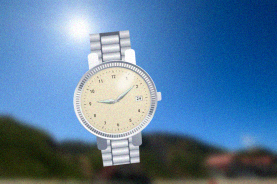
9:09
